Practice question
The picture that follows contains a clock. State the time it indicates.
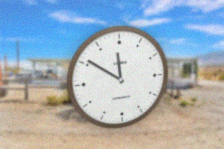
11:51
